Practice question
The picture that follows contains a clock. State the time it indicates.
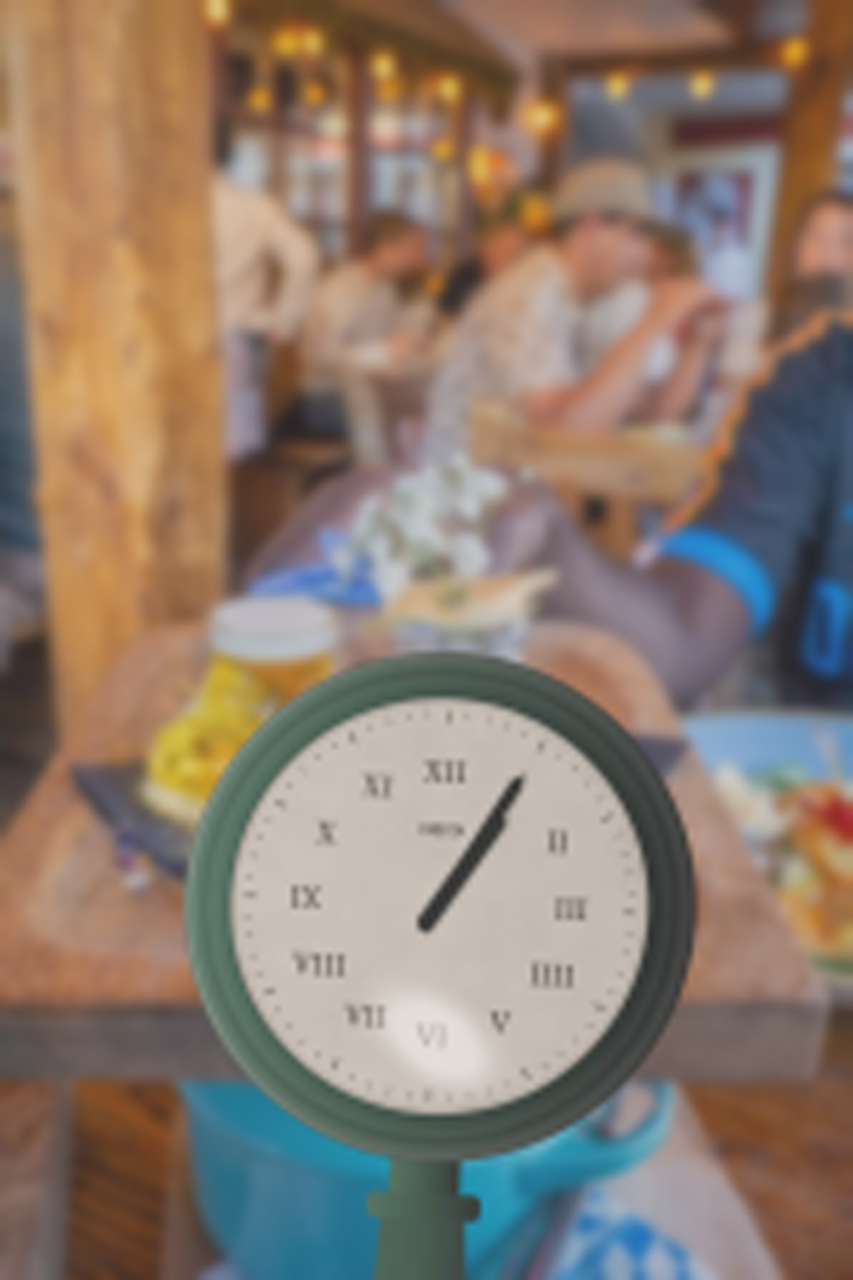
1:05
